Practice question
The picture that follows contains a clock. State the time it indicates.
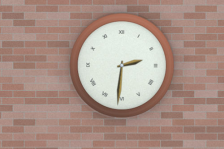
2:31
